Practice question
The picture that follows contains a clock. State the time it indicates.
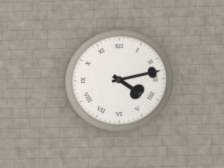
4:13
